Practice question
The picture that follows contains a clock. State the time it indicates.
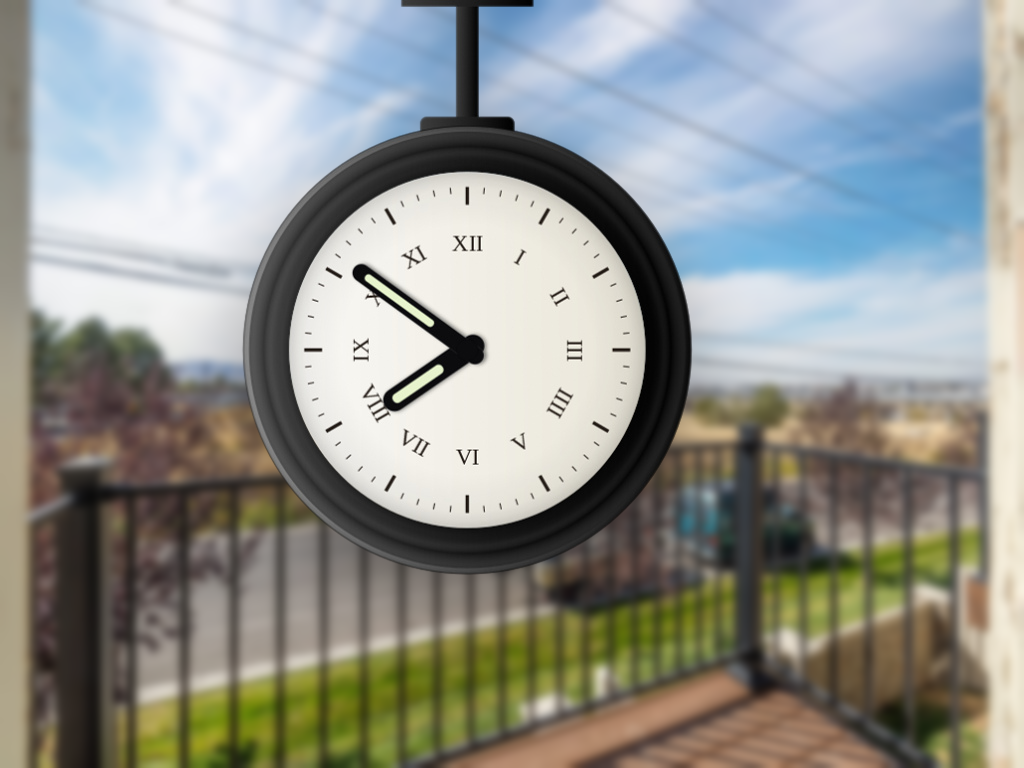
7:51
